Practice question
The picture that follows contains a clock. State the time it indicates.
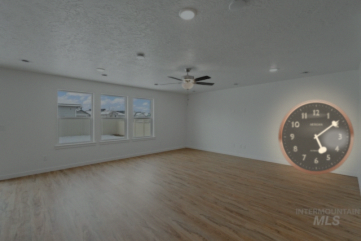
5:09
